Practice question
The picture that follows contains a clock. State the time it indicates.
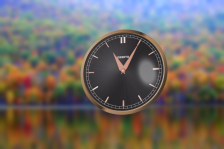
11:05
